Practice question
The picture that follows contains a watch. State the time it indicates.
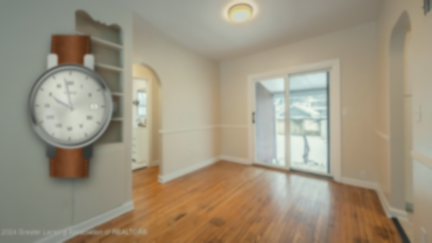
9:58
